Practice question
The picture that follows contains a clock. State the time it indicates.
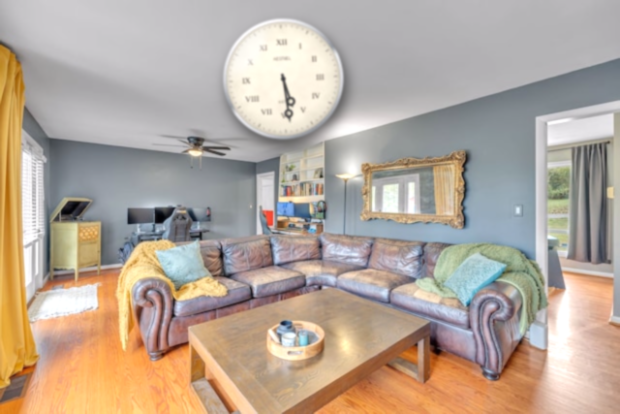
5:29
